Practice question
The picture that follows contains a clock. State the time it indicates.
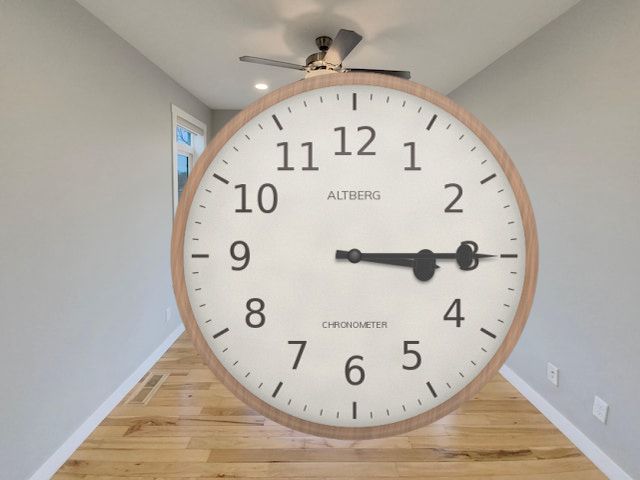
3:15
